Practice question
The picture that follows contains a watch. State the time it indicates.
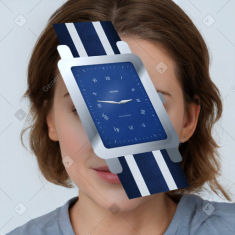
2:47
